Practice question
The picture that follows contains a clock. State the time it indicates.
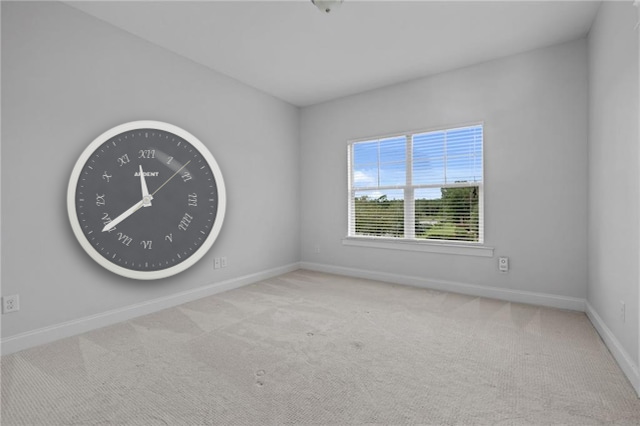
11:39:08
